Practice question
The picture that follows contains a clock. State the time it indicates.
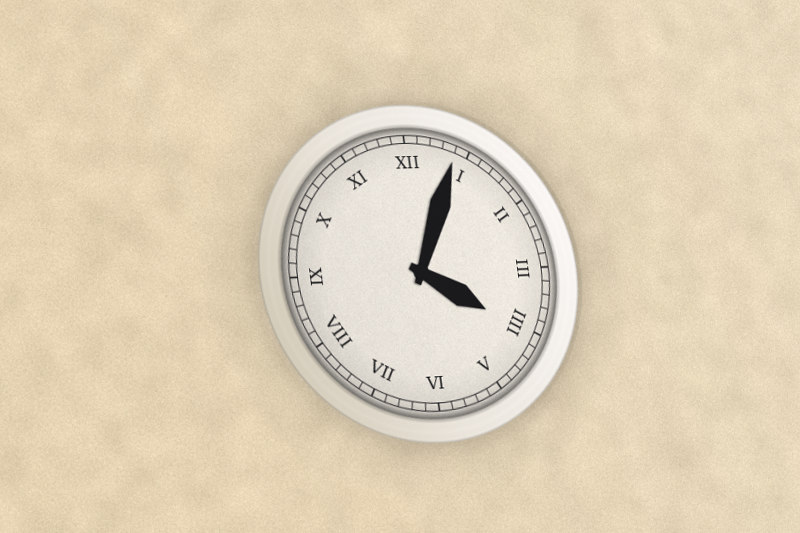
4:04
